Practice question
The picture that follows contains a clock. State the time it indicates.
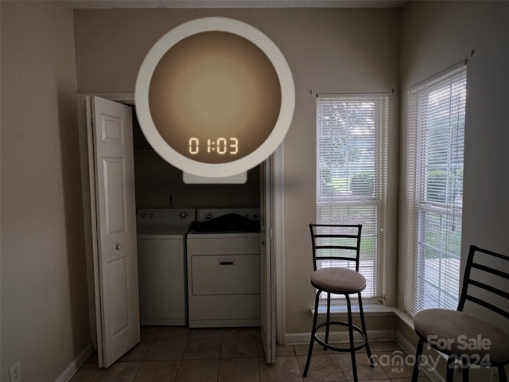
1:03
